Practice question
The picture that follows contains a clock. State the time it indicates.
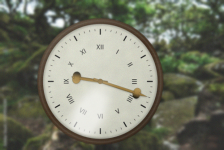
9:18
